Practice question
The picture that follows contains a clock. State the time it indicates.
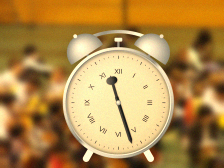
11:27
